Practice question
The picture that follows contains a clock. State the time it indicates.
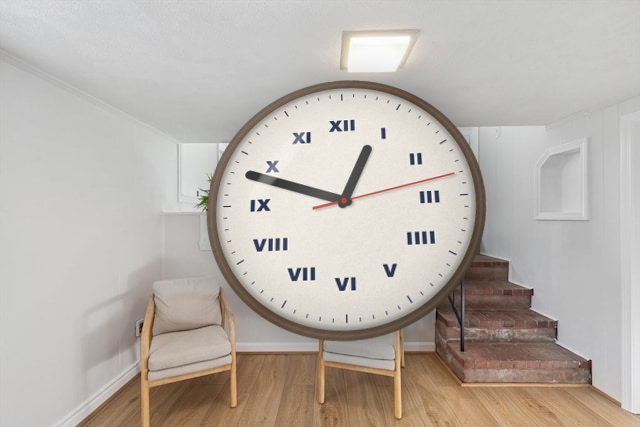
12:48:13
